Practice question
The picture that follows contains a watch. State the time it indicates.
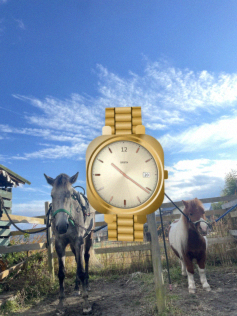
10:21
